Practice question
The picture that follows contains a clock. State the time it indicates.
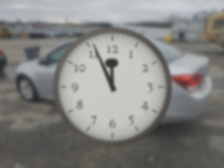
11:56
